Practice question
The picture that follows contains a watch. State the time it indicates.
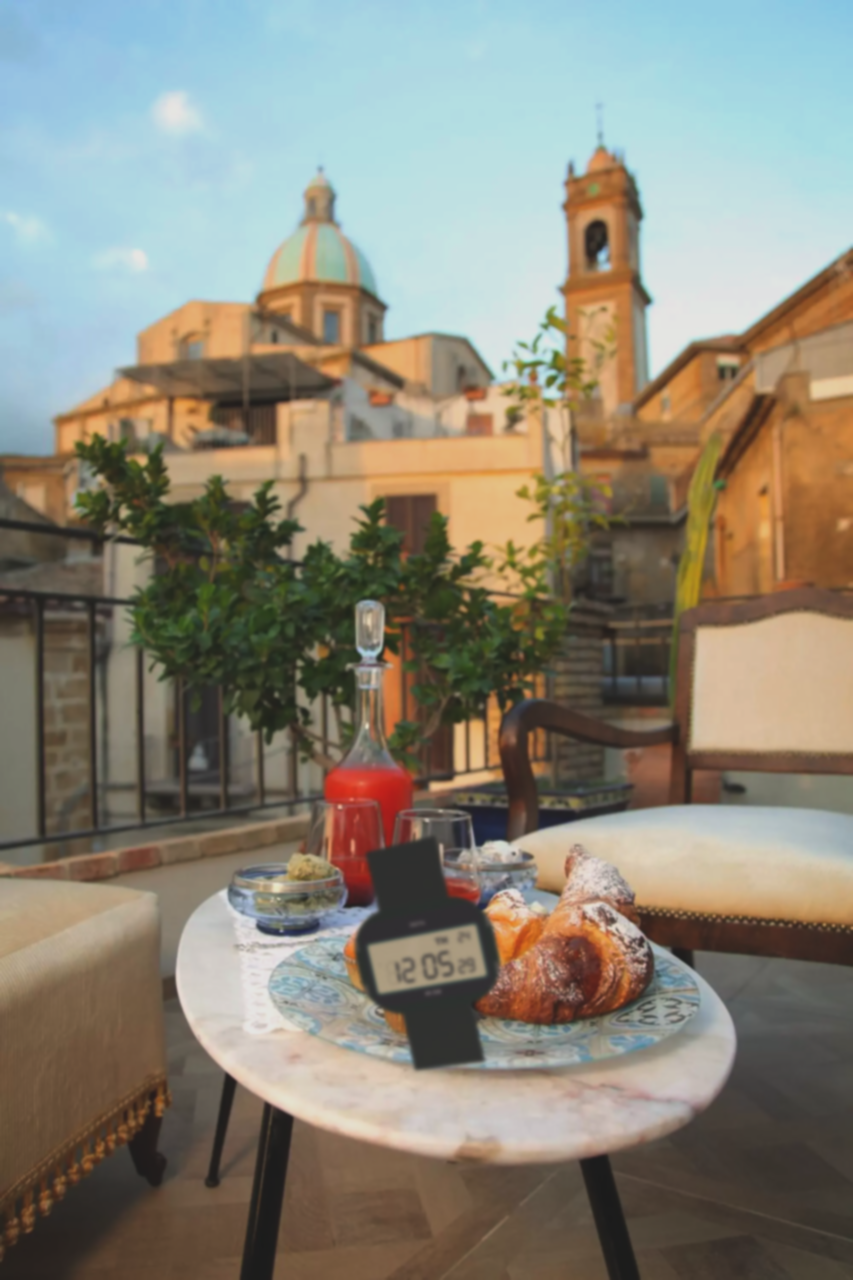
12:05
